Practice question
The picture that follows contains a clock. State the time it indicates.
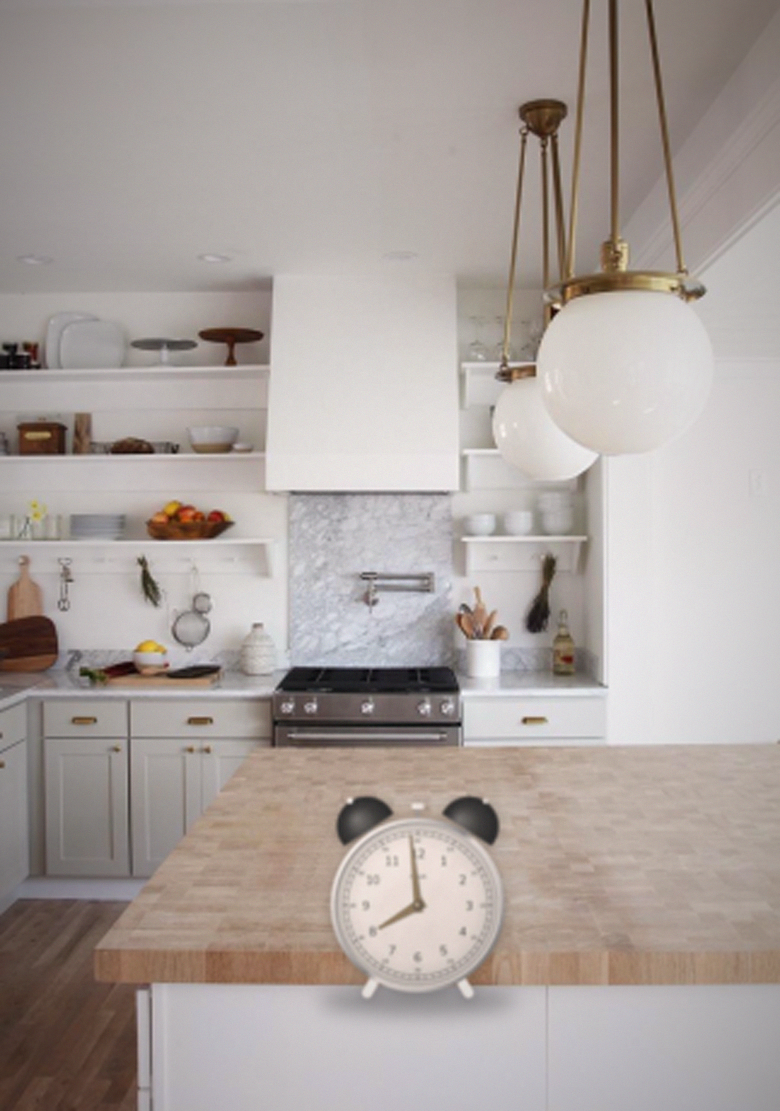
7:59
